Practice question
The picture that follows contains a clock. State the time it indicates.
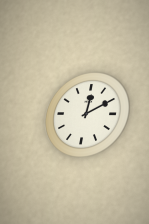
12:10
